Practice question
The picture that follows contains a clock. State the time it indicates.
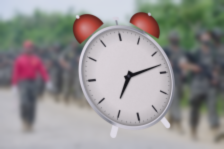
7:13
